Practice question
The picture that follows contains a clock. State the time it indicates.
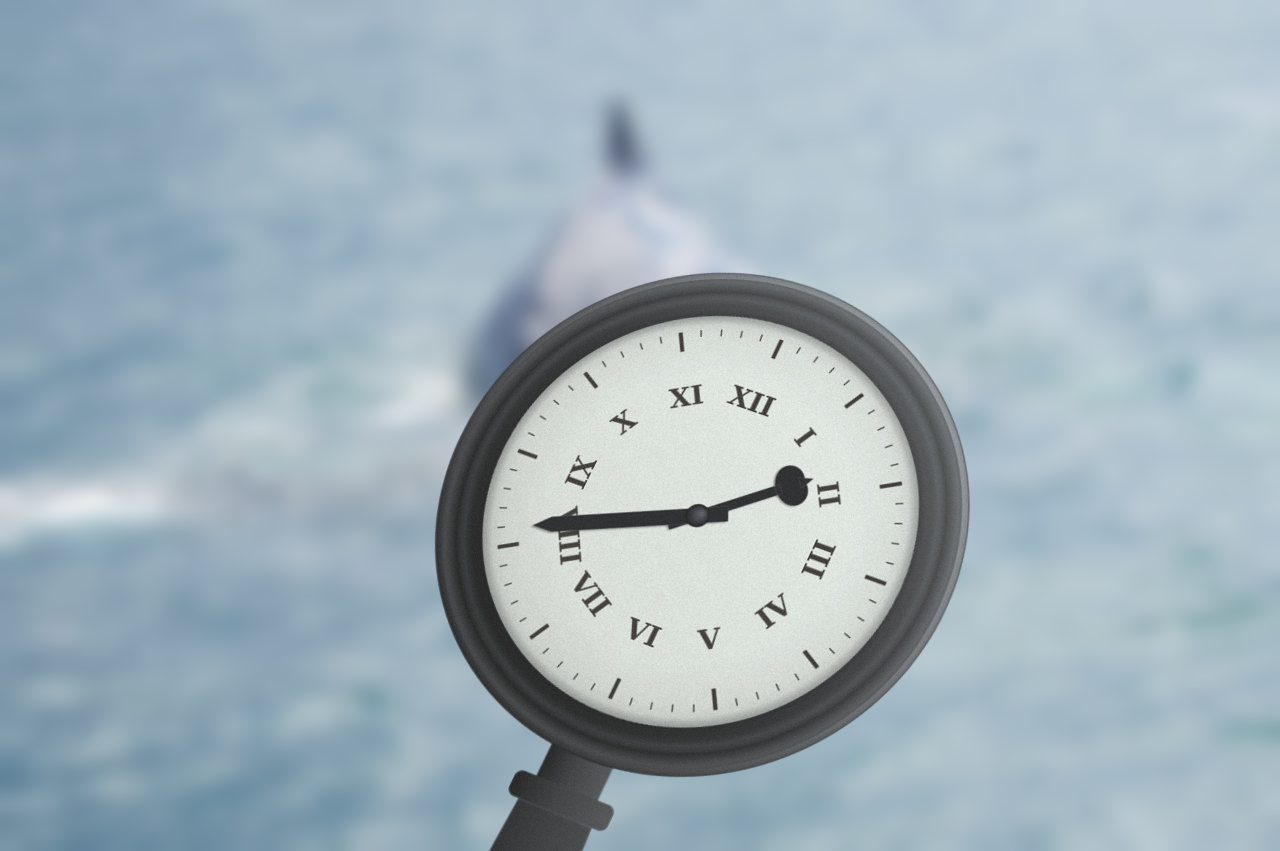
1:41
